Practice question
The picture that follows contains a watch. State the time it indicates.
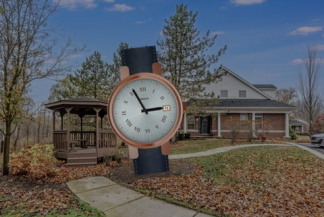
2:56
